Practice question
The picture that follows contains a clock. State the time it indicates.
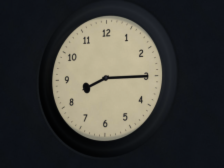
8:15
